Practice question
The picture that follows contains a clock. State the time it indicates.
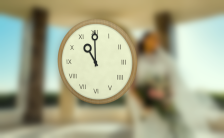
11:00
